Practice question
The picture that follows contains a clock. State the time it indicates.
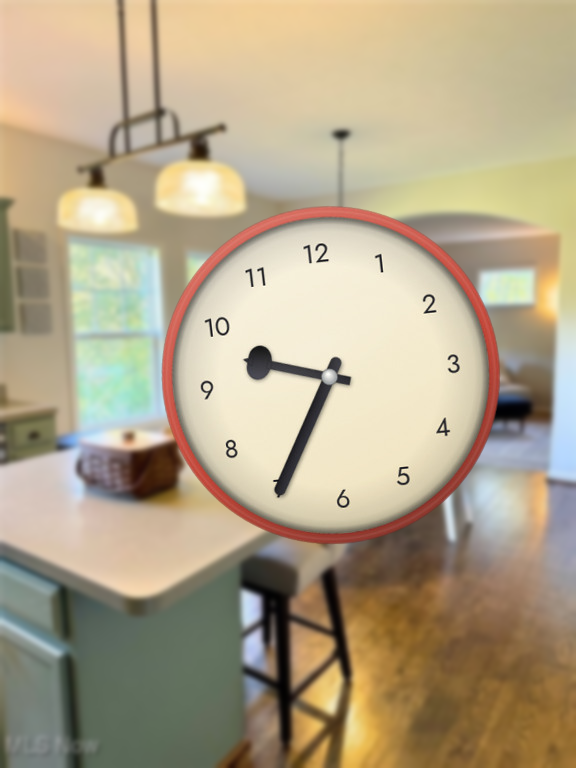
9:35
